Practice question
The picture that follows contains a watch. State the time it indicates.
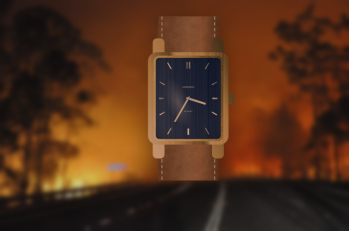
3:35
